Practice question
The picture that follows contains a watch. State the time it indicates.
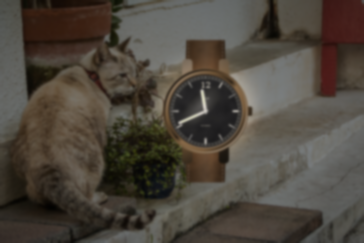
11:41
